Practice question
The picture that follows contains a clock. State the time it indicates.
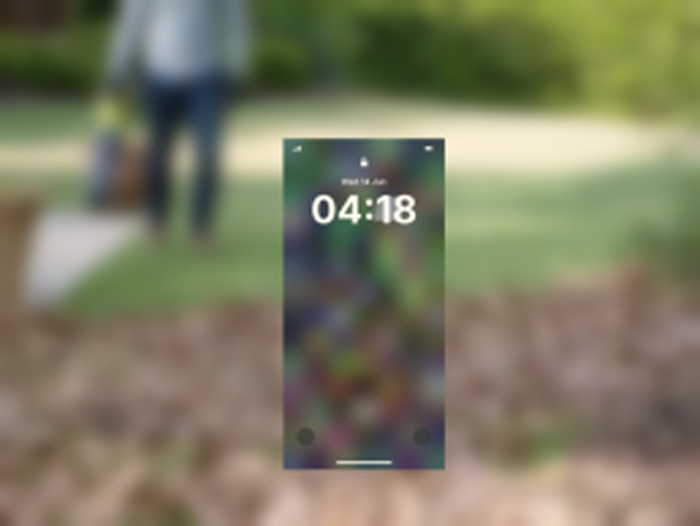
4:18
